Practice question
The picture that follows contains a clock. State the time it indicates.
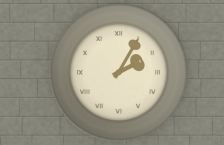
2:05
